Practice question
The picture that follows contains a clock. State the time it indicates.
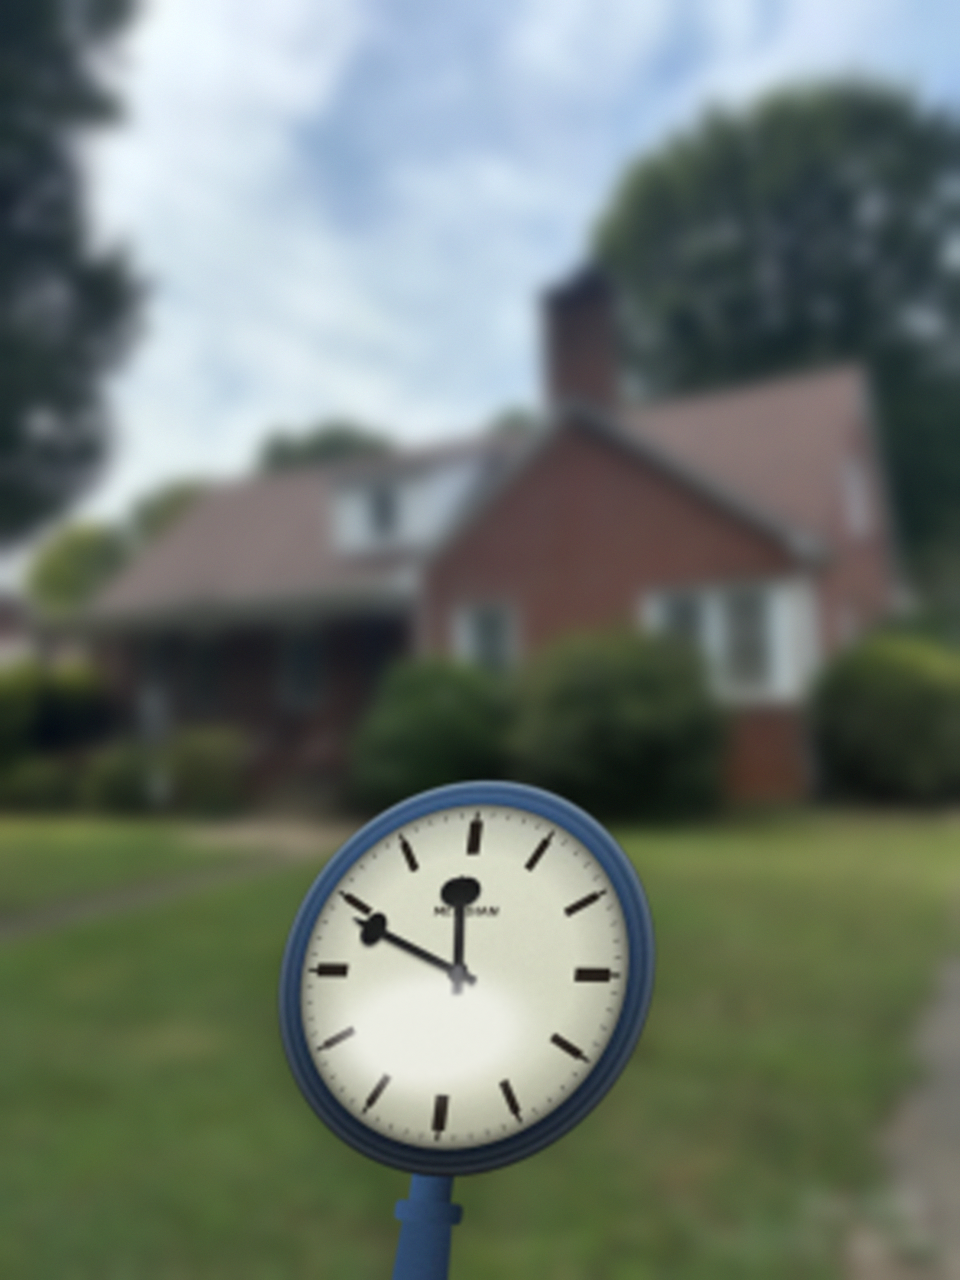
11:49
